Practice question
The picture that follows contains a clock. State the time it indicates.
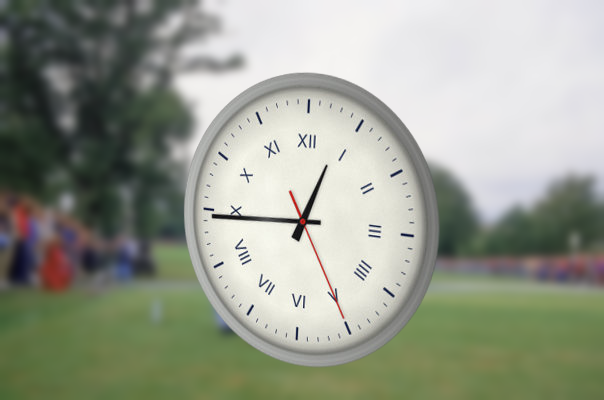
12:44:25
